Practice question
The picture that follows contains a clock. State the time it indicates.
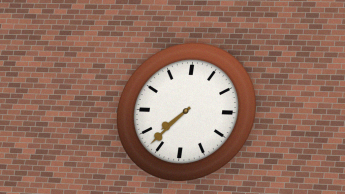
7:37
